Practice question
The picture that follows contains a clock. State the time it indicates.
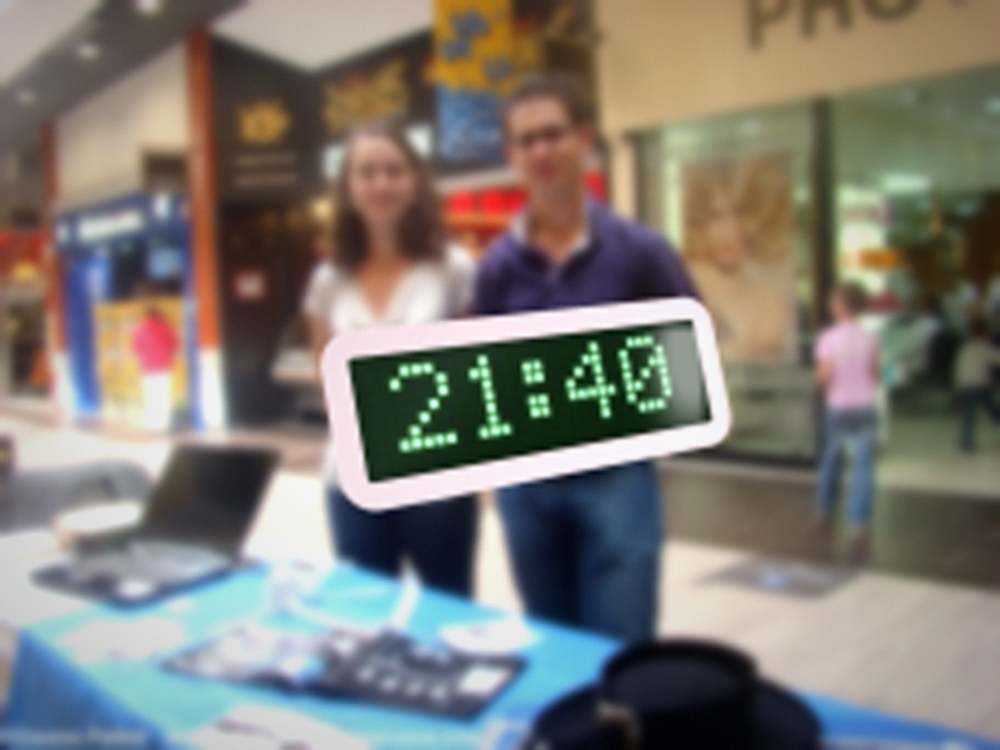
21:40
